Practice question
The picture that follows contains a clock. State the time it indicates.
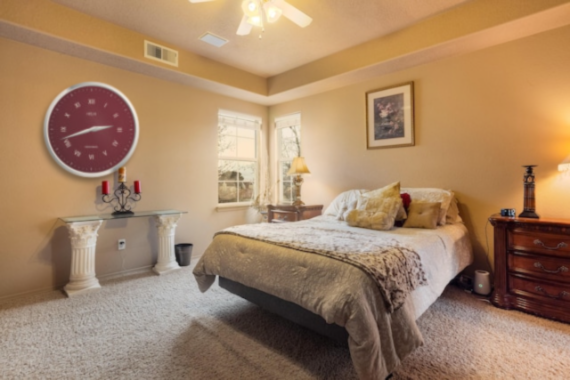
2:42
